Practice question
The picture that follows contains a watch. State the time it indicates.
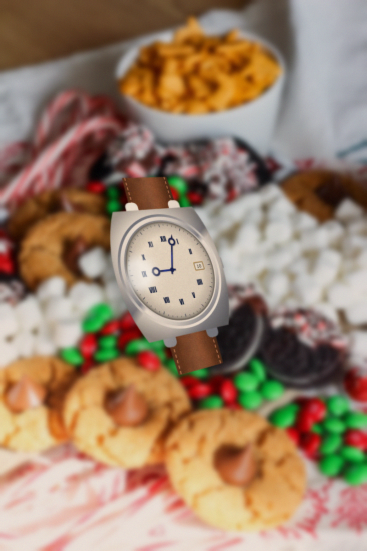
9:03
